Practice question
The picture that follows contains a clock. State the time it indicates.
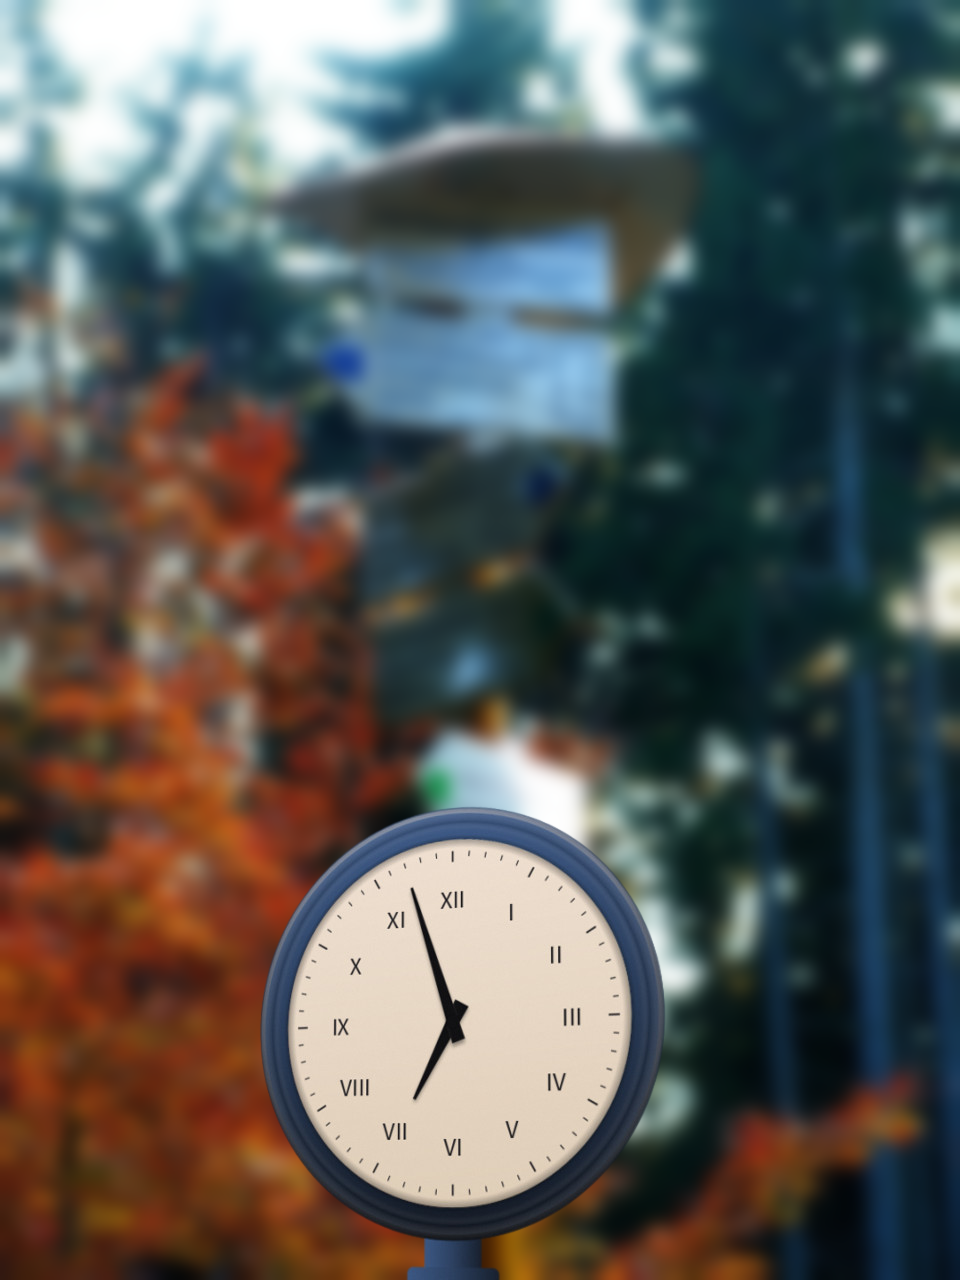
6:57
